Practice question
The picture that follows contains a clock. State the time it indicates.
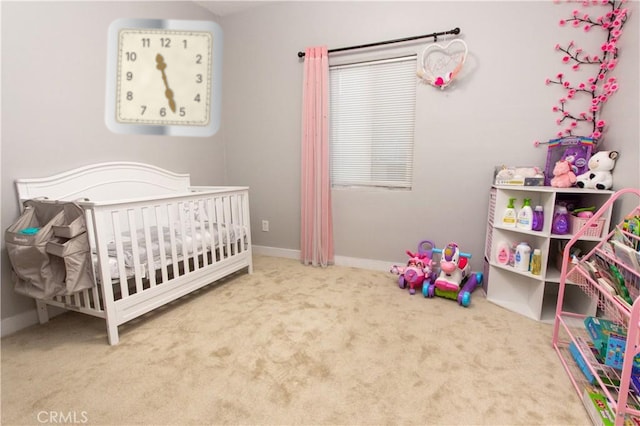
11:27
